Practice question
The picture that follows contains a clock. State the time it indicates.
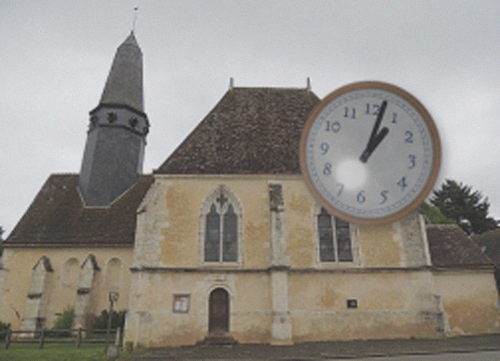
1:02
